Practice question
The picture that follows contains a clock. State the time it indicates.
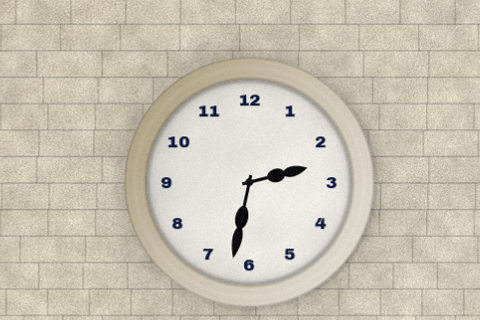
2:32
